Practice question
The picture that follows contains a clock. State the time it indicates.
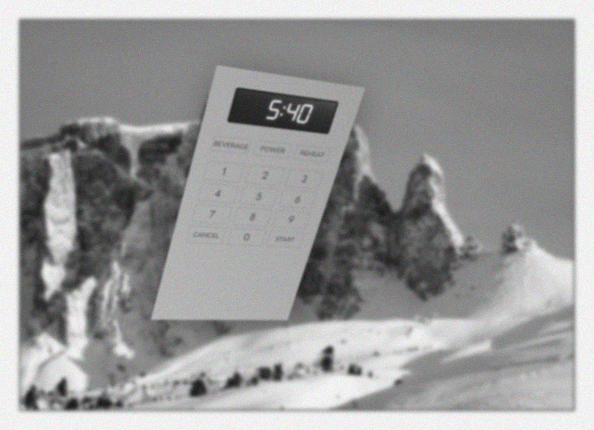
5:40
